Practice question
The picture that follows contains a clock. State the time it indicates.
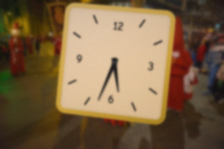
5:33
